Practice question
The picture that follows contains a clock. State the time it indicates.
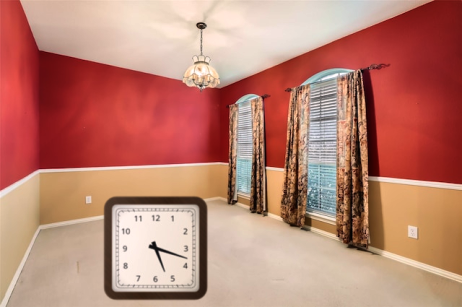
5:18
